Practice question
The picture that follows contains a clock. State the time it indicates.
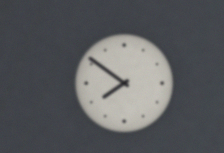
7:51
